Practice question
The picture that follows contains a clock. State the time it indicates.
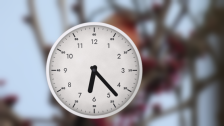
6:23
